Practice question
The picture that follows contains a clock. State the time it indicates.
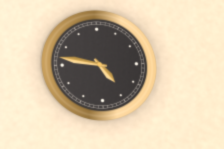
4:47
